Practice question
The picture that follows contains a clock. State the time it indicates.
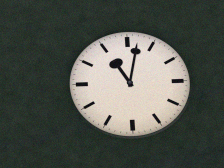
11:02
